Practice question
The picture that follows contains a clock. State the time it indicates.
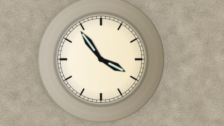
3:54
